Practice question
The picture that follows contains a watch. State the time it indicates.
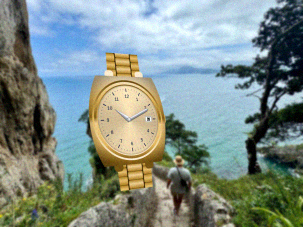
10:11
